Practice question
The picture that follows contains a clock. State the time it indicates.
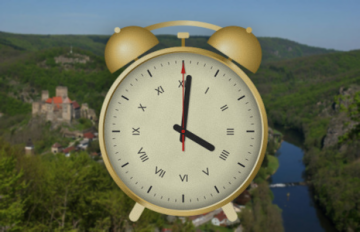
4:01:00
